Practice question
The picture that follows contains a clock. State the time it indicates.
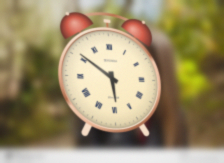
5:51
